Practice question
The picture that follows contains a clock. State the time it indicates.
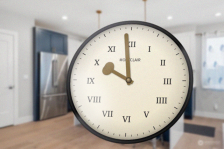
9:59
